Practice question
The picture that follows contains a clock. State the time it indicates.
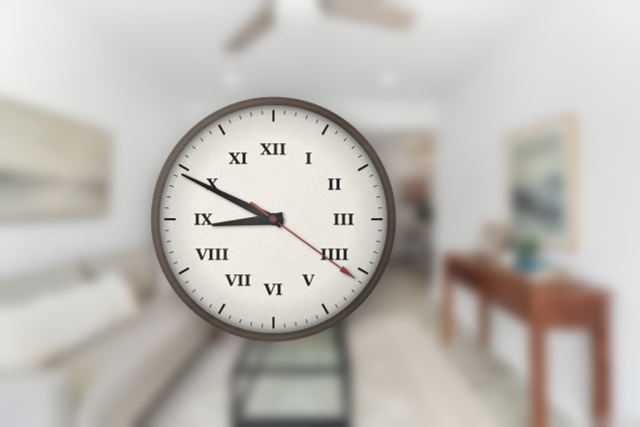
8:49:21
